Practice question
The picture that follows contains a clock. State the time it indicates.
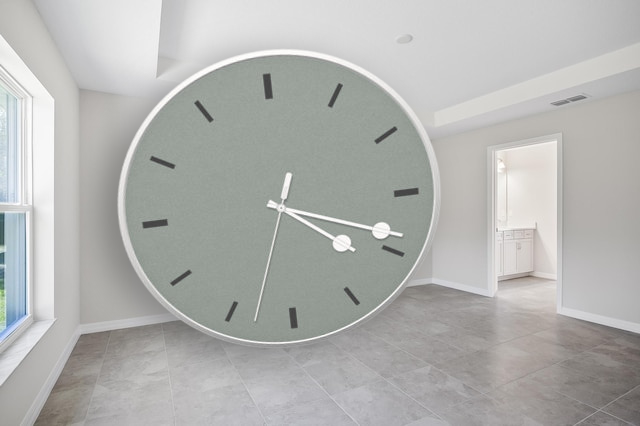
4:18:33
